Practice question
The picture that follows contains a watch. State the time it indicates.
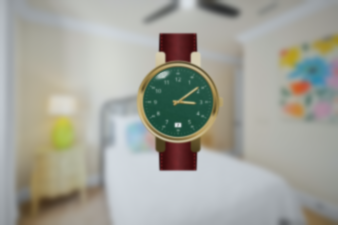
3:09
